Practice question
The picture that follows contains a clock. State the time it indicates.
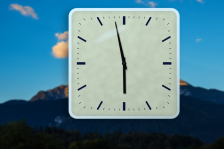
5:58
